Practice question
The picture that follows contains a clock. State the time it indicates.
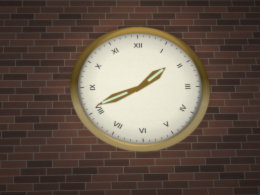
1:41
